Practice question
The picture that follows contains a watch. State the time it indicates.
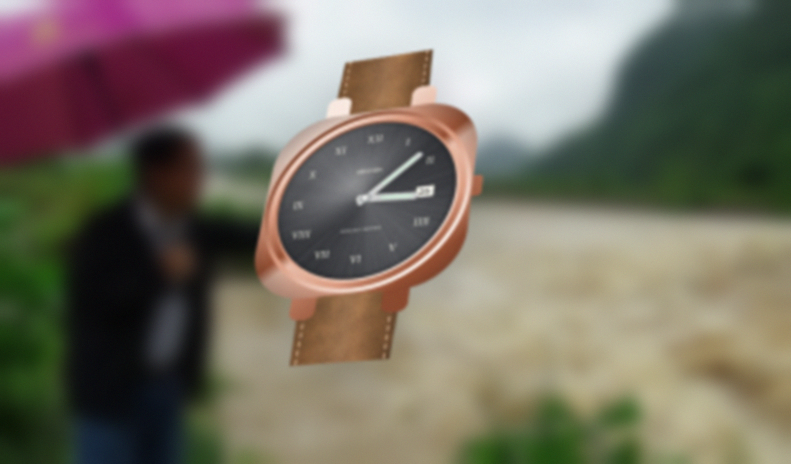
3:08
